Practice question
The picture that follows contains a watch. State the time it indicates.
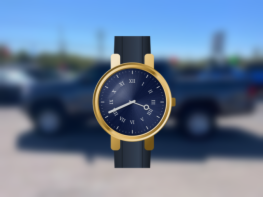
3:41
